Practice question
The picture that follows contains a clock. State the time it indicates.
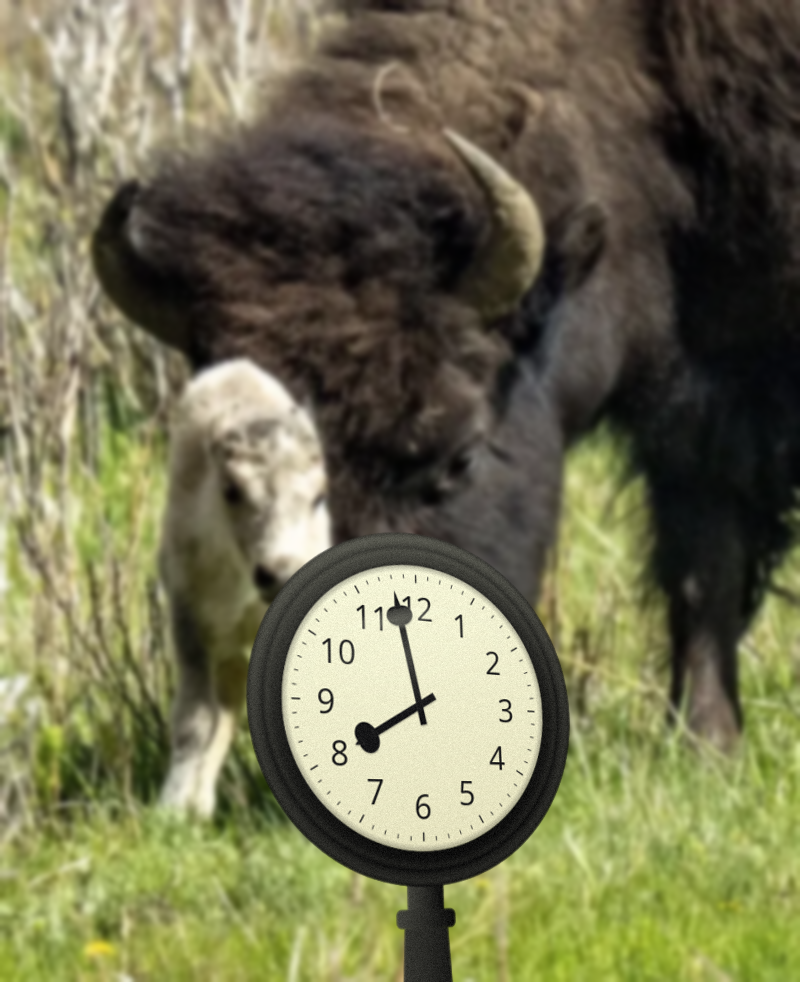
7:58
